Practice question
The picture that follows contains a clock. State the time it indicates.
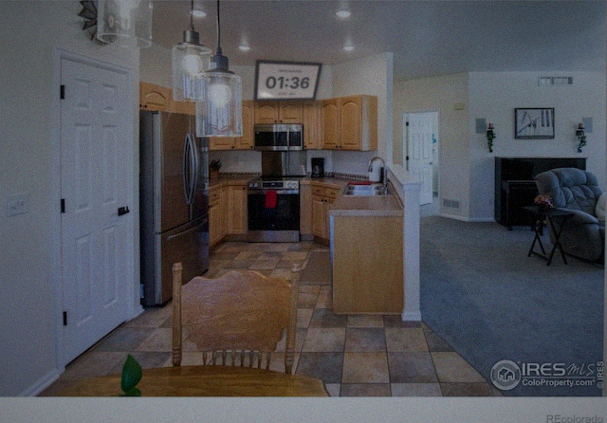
1:36
